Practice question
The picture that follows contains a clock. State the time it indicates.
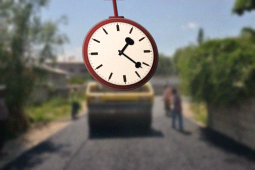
1:22
